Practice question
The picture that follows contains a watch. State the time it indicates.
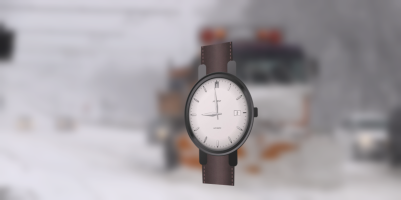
8:59
